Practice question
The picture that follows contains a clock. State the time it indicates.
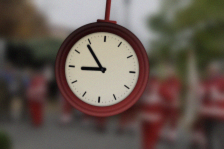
8:54
